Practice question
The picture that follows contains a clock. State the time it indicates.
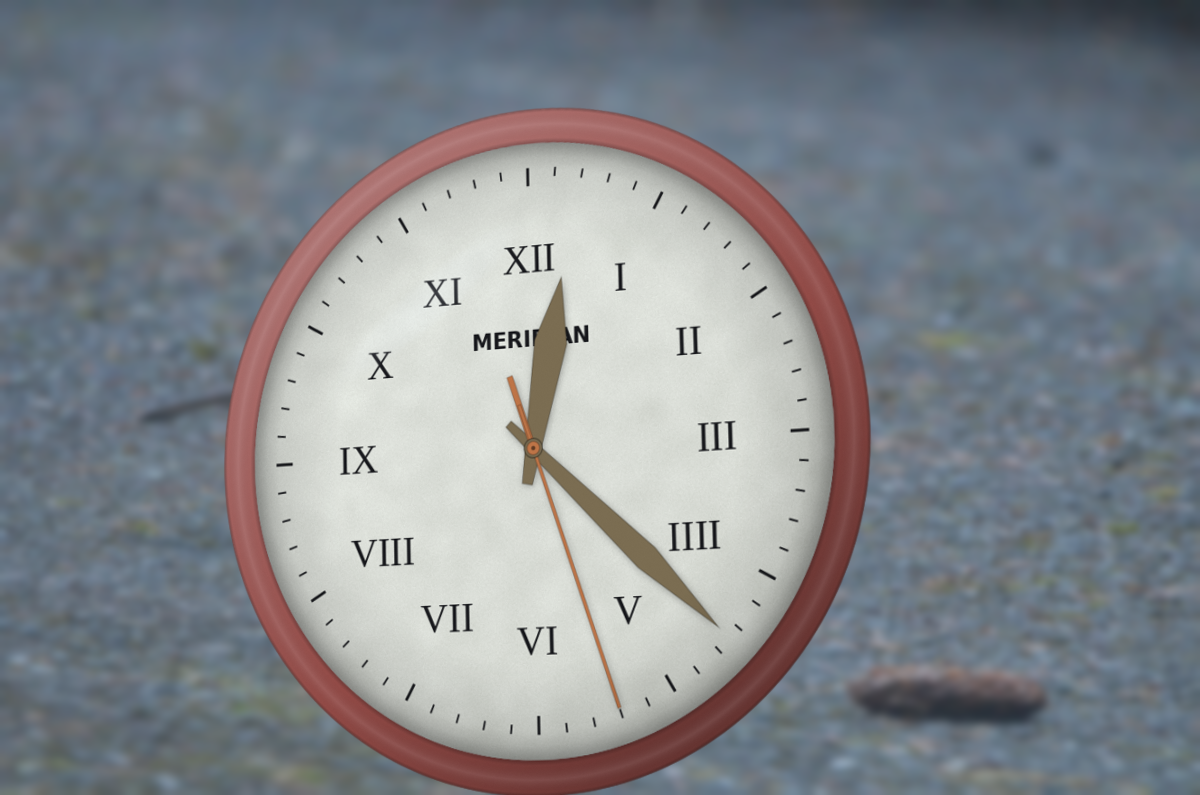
12:22:27
